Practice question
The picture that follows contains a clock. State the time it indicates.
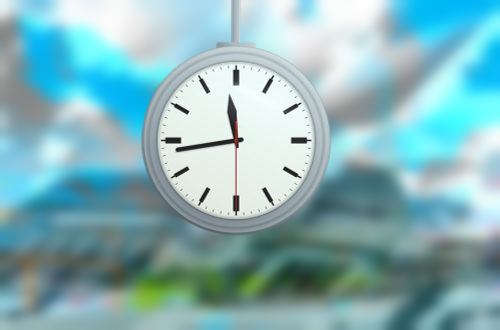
11:43:30
